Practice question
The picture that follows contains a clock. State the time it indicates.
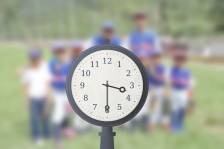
3:30
